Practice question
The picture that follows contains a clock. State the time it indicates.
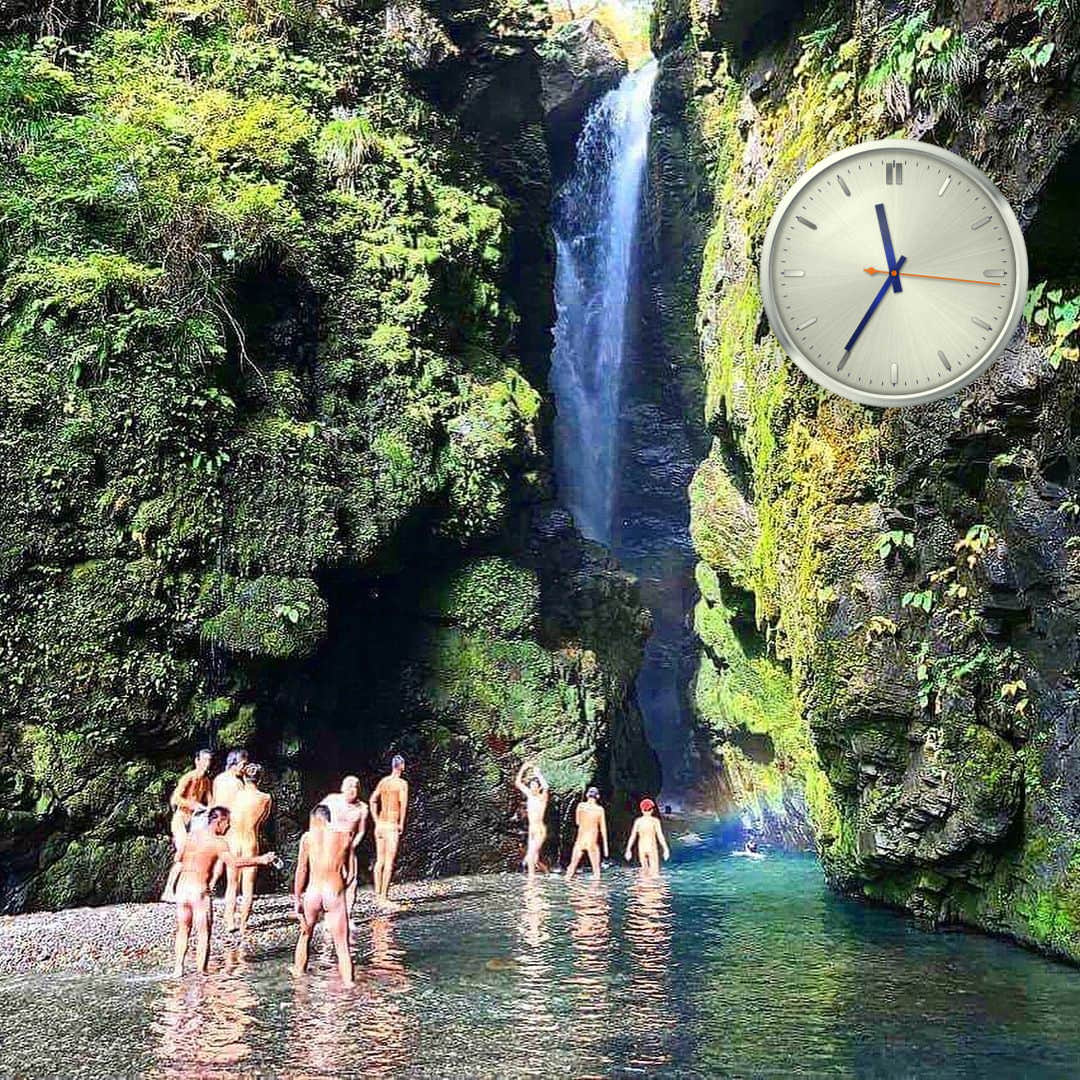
11:35:16
